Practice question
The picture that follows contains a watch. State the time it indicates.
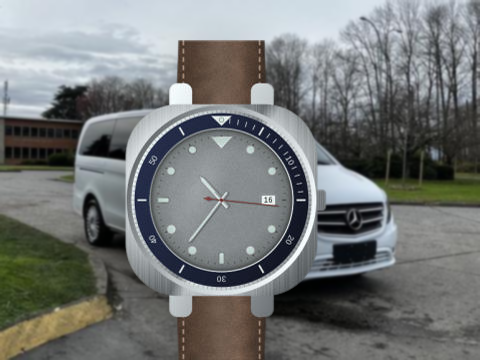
10:36:16
